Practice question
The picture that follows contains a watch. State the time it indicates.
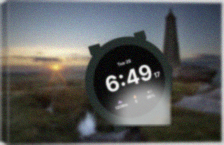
6:49
